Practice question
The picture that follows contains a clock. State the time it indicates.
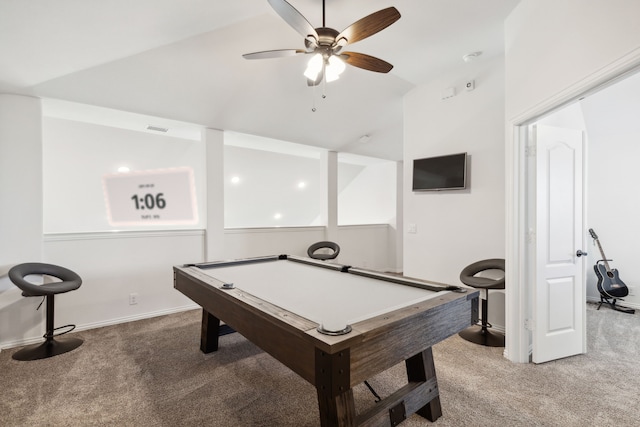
1:06
